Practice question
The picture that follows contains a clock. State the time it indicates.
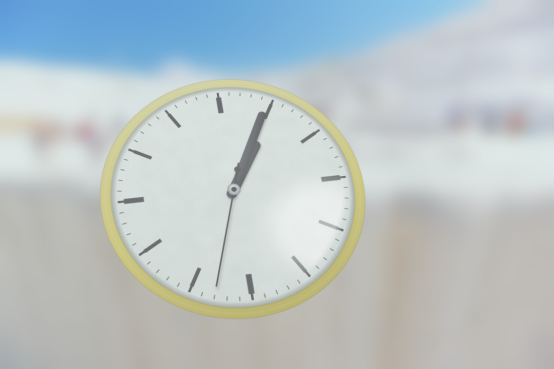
1:04:33
